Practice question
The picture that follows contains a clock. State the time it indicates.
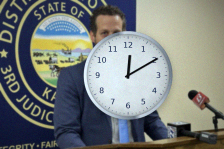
12:10
